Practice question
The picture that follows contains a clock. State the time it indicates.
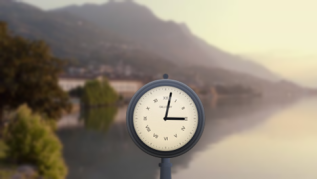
3:02
